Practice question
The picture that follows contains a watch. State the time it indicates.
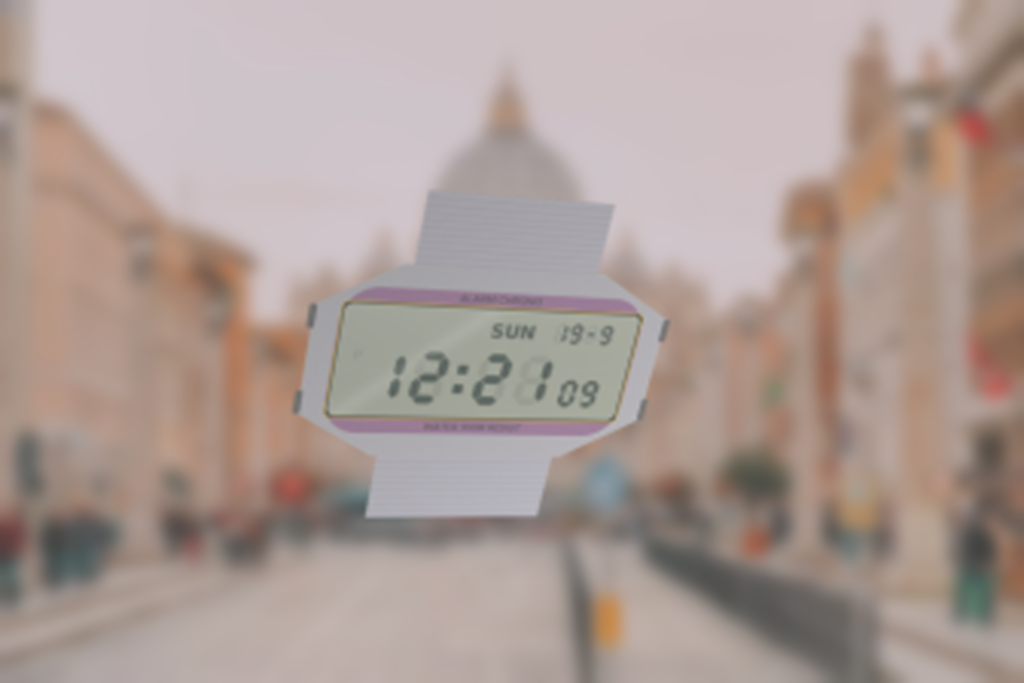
12:21:09
